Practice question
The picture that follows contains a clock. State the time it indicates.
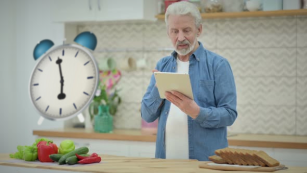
5:58
